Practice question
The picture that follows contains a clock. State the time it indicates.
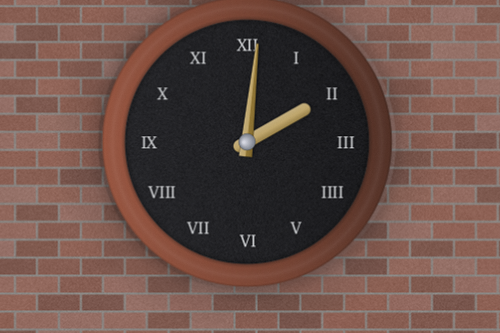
2:01
